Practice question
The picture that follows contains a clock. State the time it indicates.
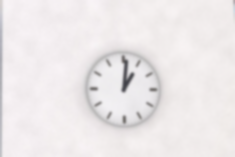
1:01
